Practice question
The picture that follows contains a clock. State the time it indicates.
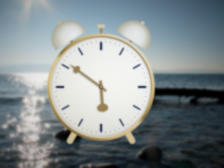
5:51
